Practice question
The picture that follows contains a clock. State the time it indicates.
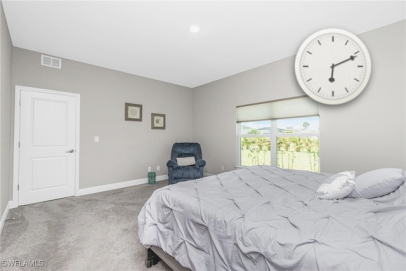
6:11
